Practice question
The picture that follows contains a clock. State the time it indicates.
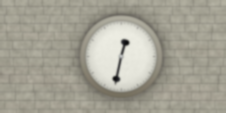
12:32
